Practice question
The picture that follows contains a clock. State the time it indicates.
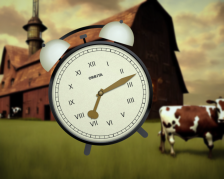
7:13
